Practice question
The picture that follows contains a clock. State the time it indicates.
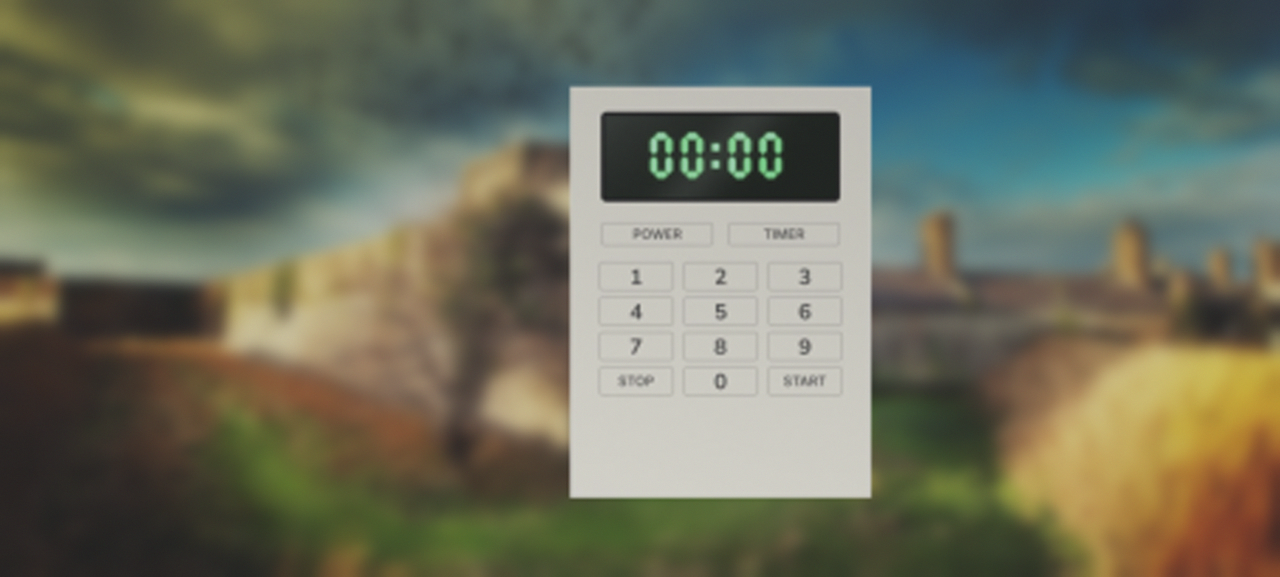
0:00
